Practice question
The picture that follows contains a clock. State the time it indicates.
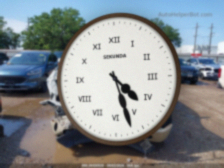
4:27
